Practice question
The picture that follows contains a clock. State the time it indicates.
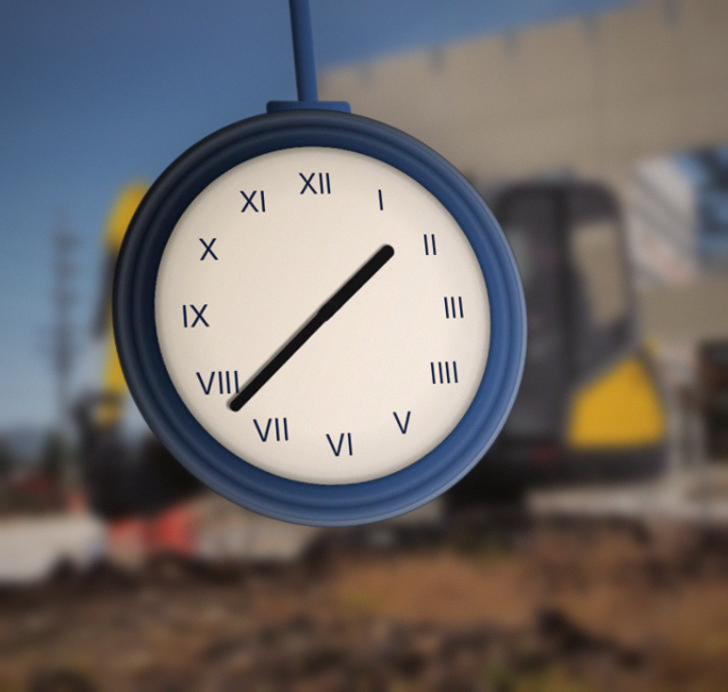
1:38
